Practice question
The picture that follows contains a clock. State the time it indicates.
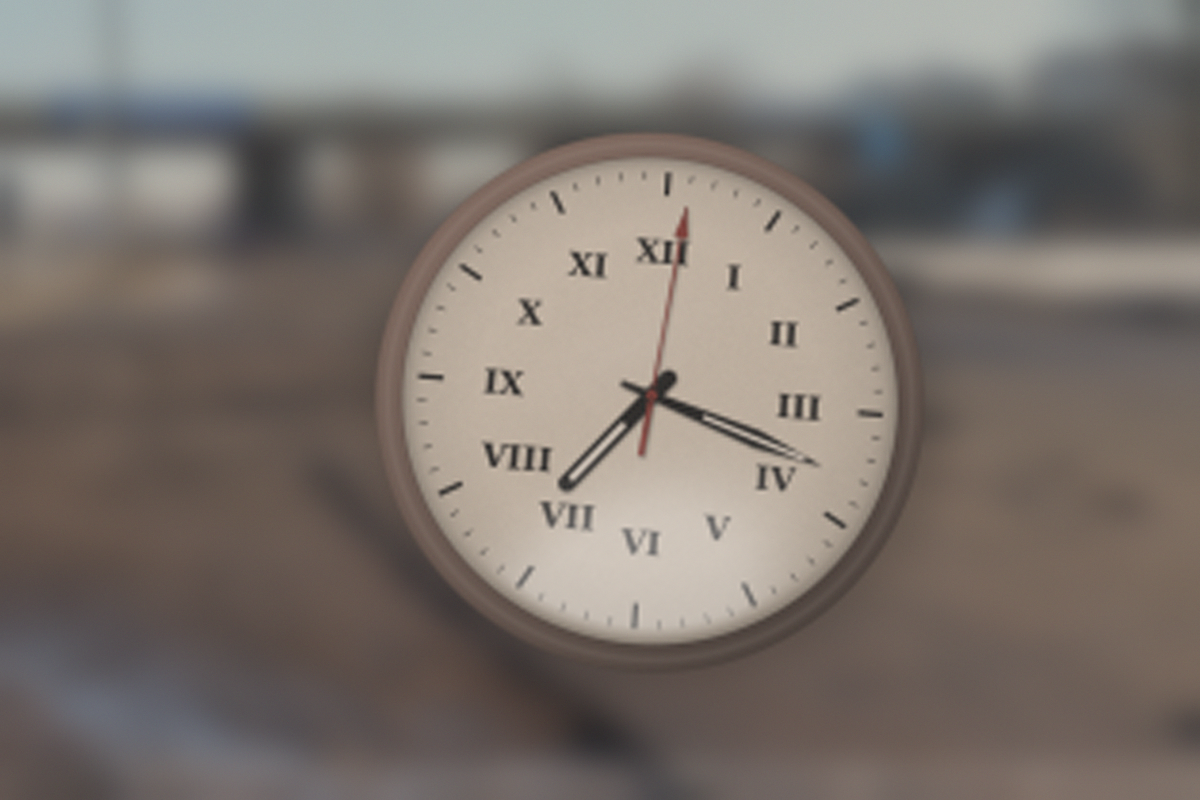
7:18:01
